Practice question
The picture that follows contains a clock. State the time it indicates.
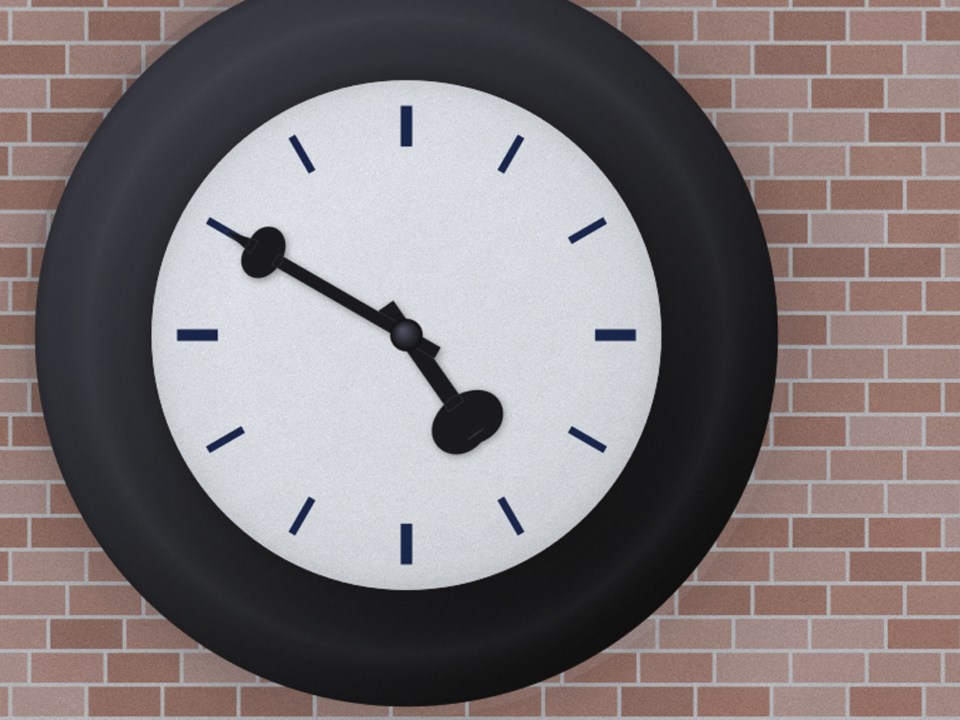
4:50
